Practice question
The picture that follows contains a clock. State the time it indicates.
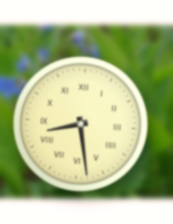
8:28
